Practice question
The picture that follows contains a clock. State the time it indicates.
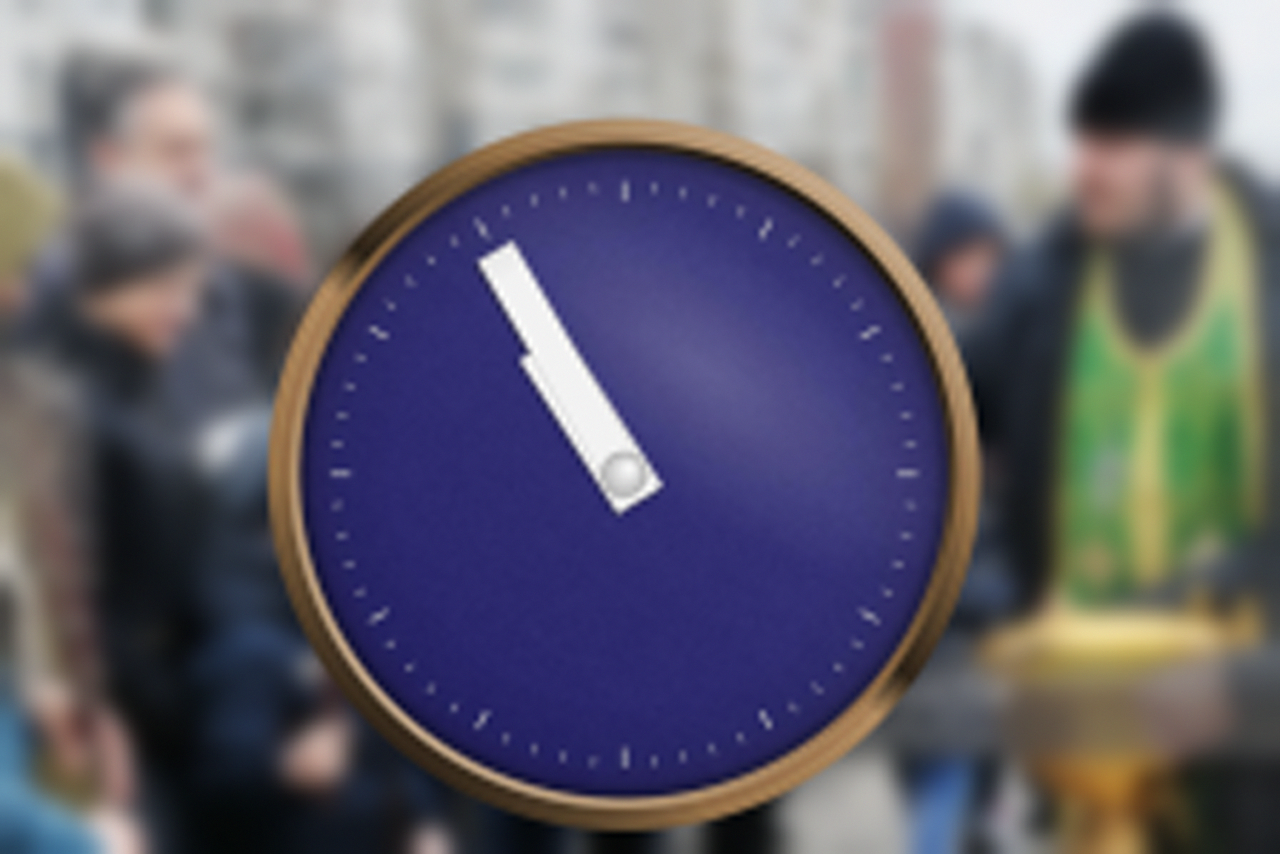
10:55
